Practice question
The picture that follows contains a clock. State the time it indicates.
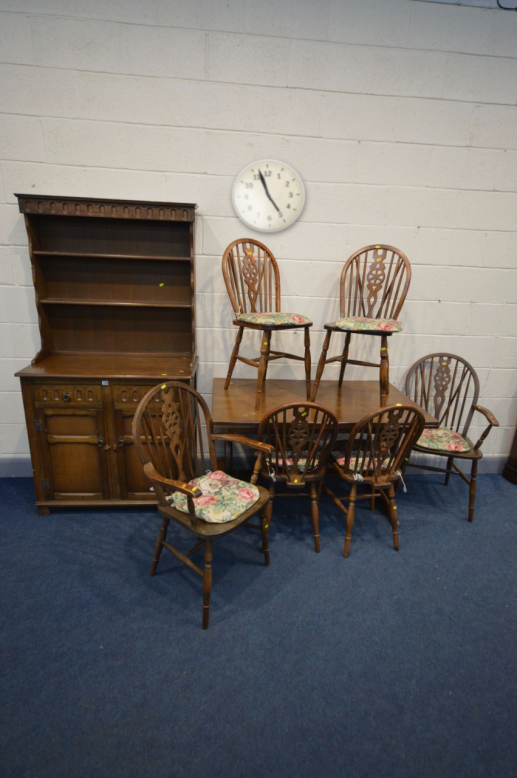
4:57
